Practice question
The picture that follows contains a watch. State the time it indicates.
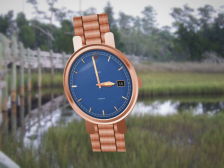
2:59
